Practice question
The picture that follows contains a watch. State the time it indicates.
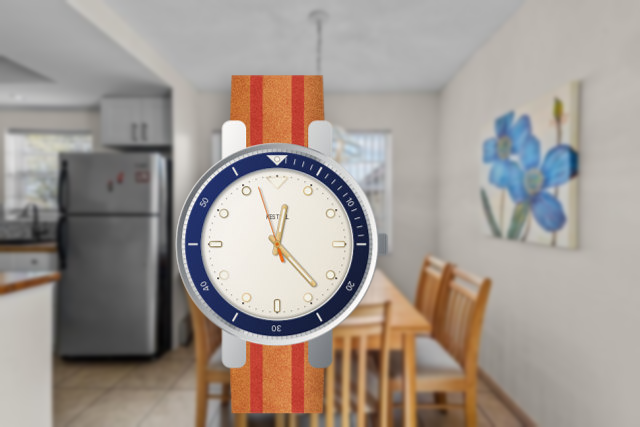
12:22:57
